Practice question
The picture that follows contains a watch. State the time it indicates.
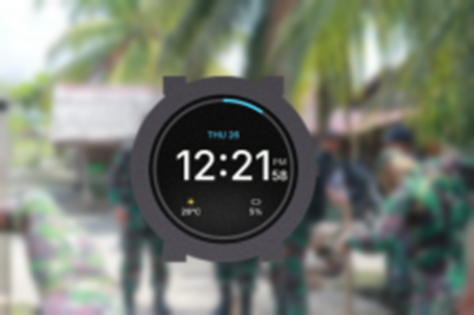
12:21
